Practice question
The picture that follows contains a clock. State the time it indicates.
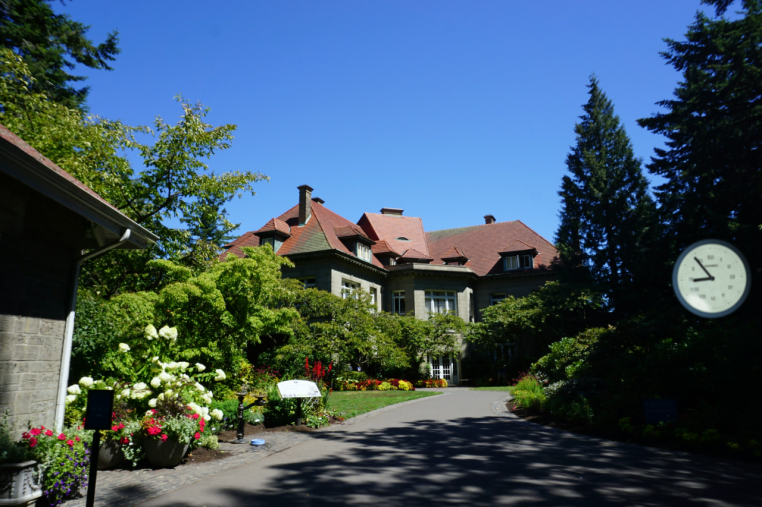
8:54
